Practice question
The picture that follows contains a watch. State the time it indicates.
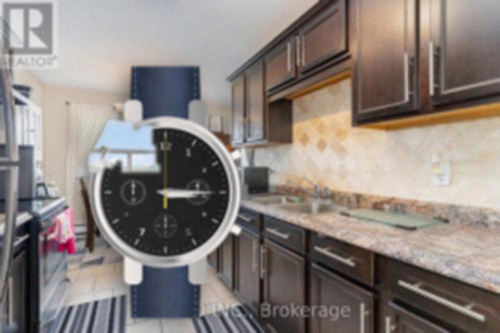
3:15
